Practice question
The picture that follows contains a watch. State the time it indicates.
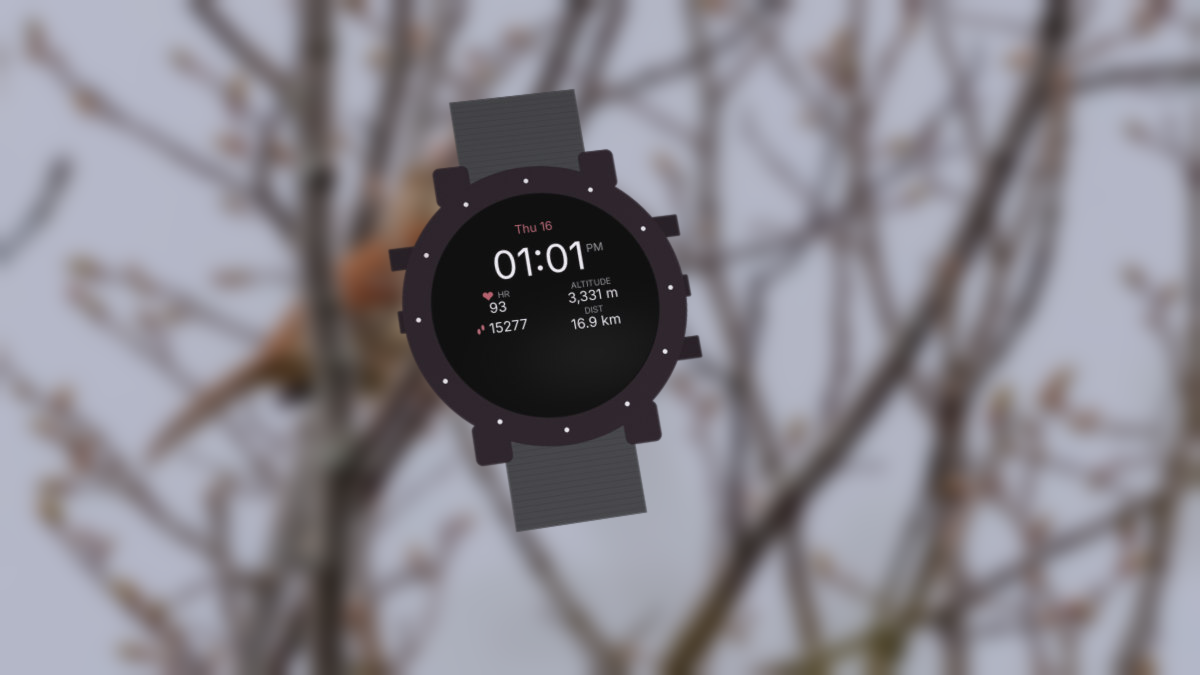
1:01
